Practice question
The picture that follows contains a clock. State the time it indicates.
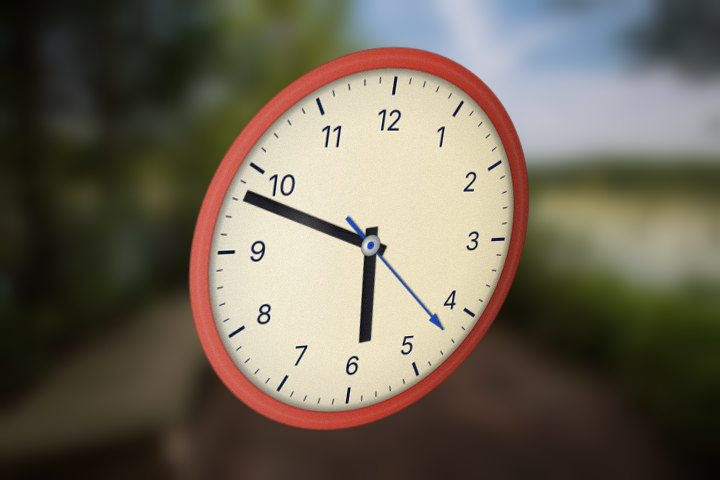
5:48:22
